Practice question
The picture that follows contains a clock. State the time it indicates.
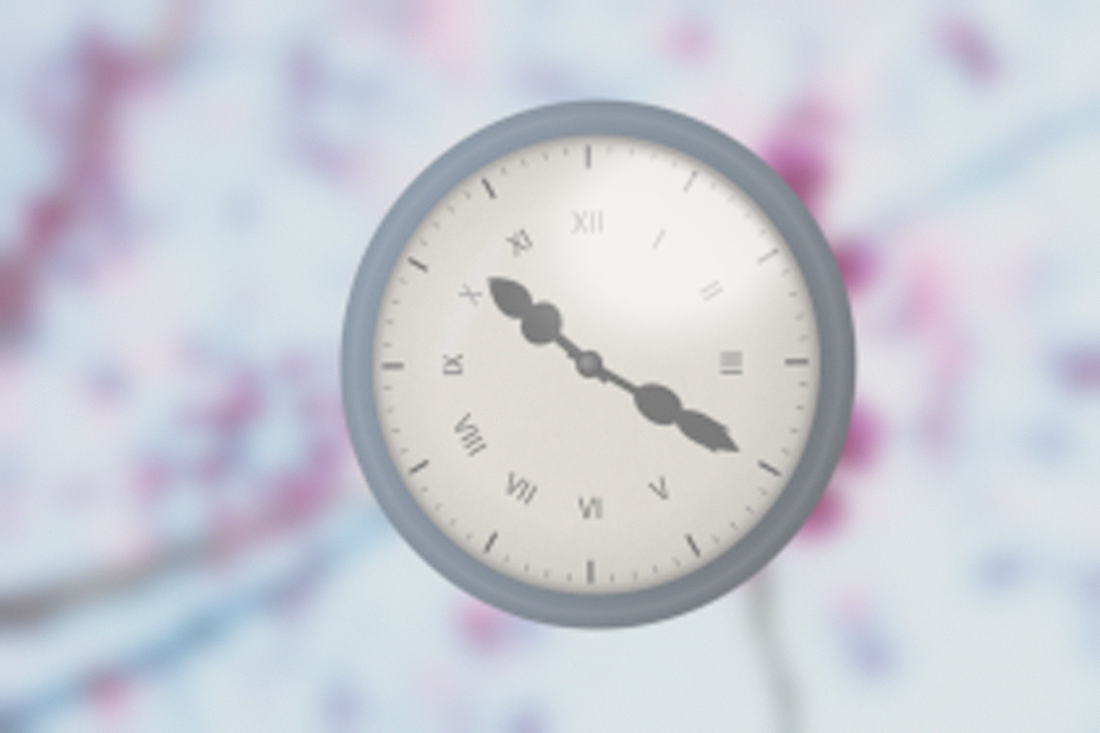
10:20
